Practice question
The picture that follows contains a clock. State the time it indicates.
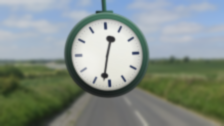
12:32
